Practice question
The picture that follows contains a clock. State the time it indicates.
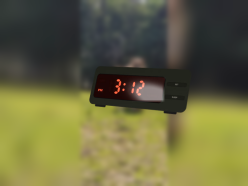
3:12
